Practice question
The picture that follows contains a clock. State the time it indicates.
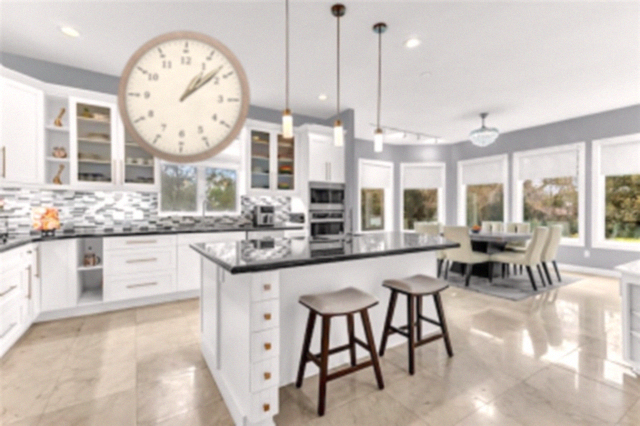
1:08
